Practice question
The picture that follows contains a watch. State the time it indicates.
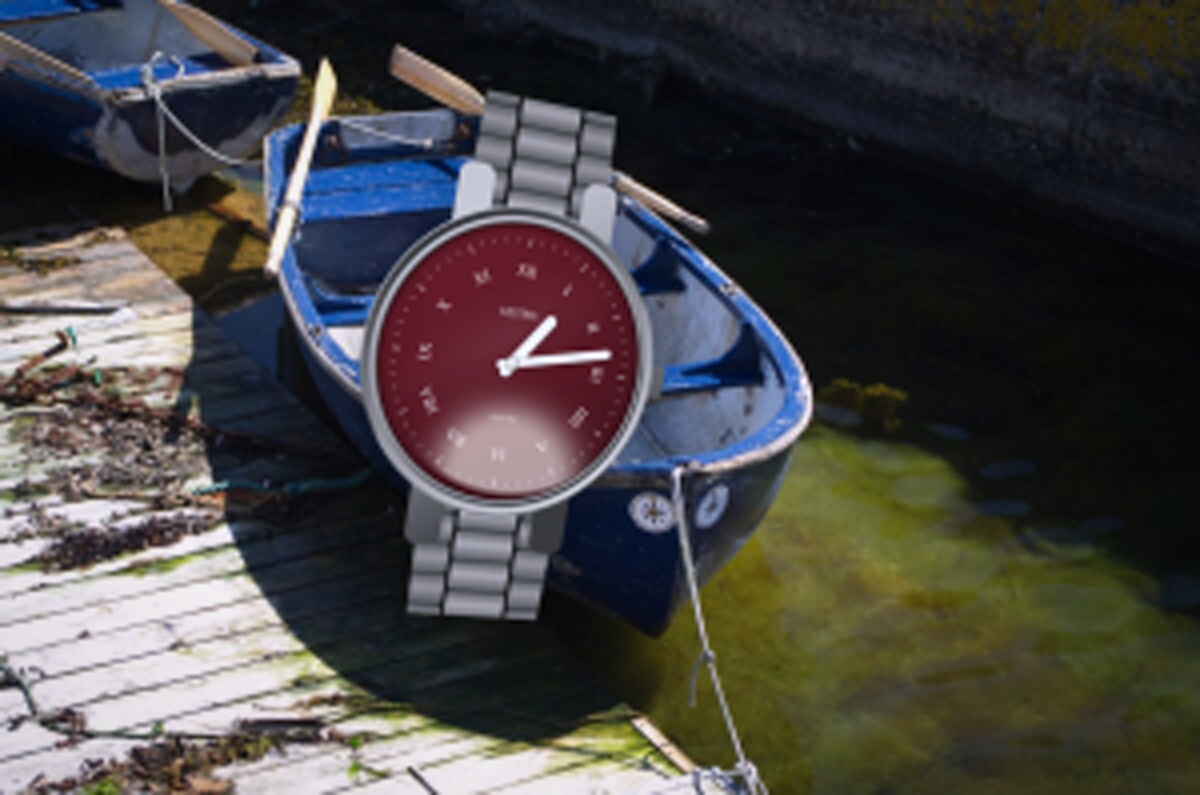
1:13
